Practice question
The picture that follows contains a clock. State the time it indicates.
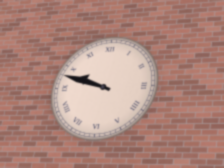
9:48
